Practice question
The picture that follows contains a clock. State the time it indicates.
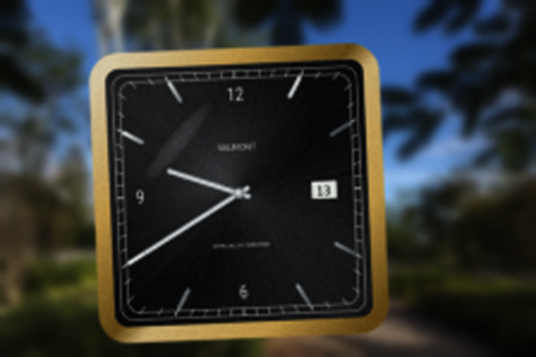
9:40
